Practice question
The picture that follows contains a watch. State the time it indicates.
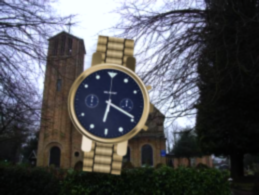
6:19
